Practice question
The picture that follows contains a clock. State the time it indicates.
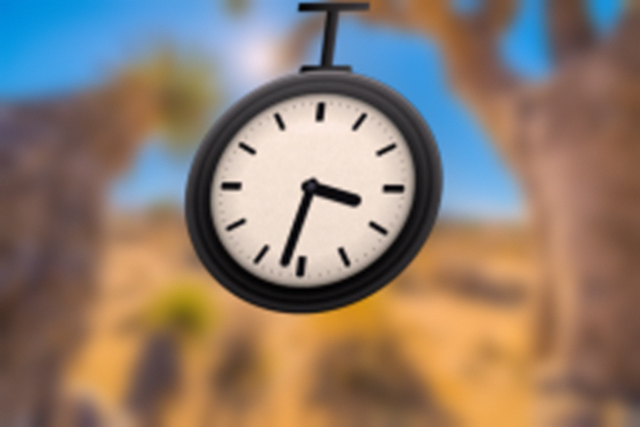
3:32
